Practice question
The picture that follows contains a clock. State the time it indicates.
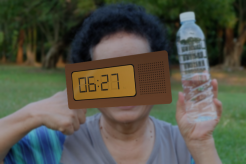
6:27
